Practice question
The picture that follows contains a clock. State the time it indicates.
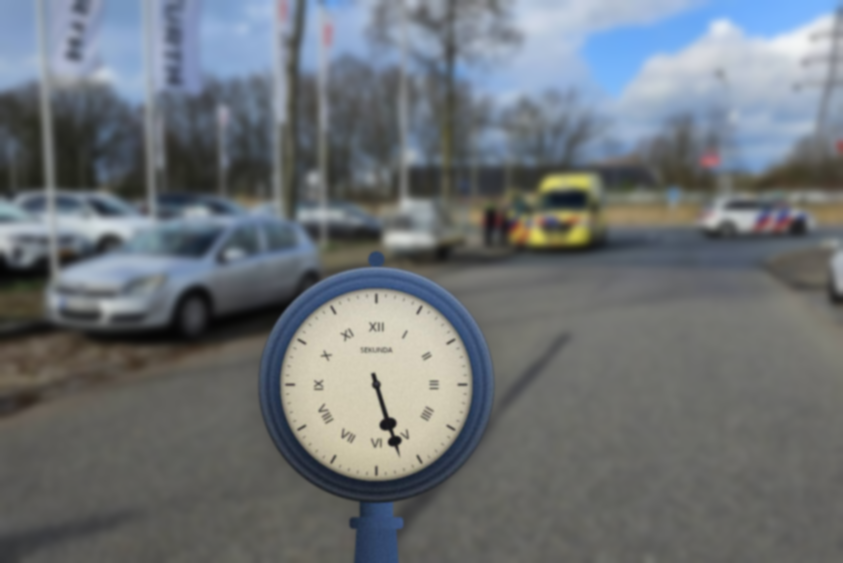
5:27
